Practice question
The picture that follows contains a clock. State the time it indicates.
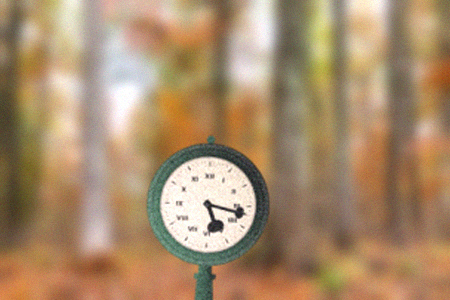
5:17
